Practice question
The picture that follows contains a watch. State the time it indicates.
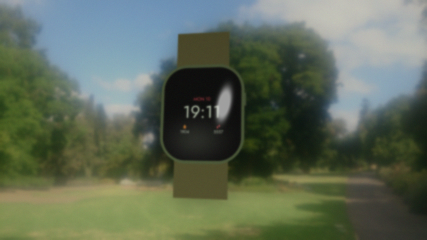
19:11
